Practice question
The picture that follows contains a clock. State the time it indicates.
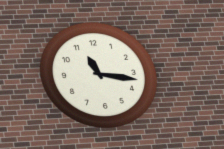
11:17
